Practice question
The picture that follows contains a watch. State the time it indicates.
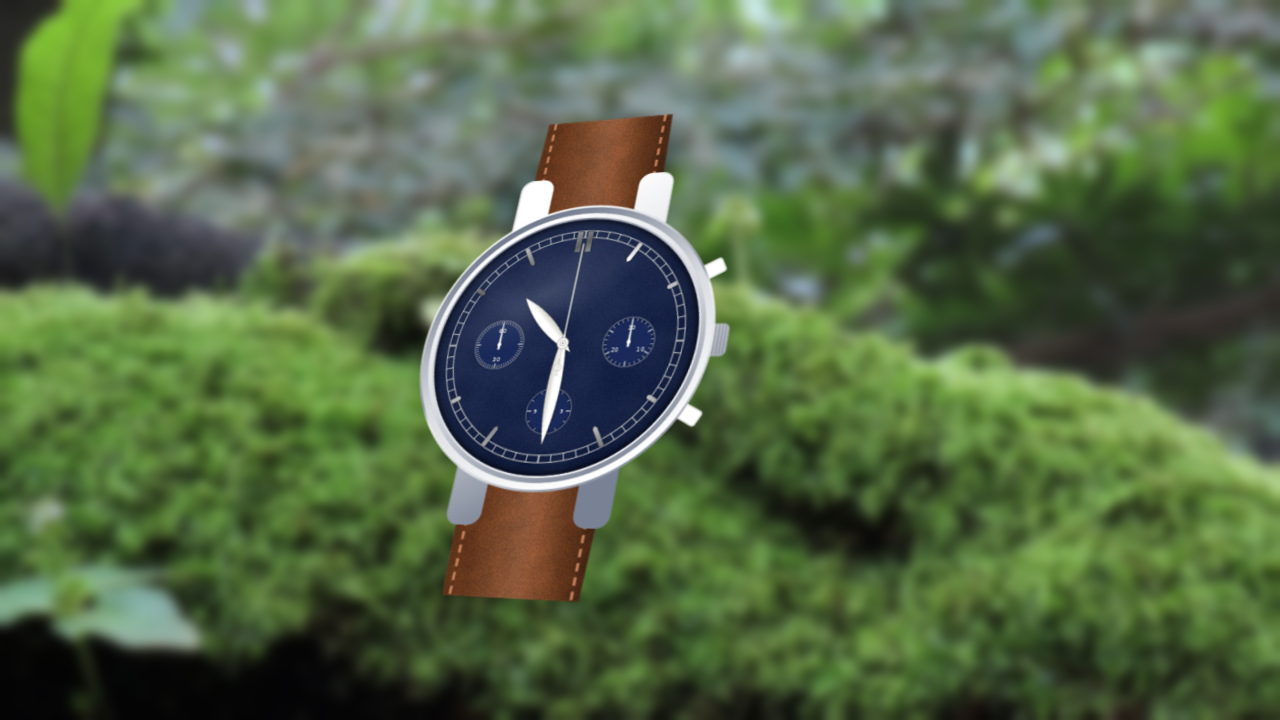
10:30
